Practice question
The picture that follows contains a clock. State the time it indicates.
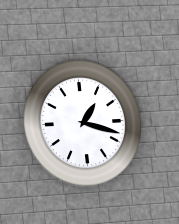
1:18
